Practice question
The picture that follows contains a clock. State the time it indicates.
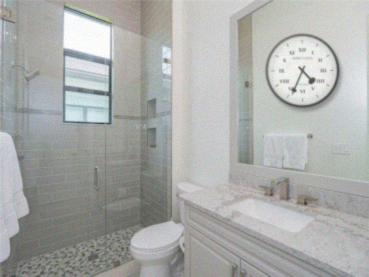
4:34
